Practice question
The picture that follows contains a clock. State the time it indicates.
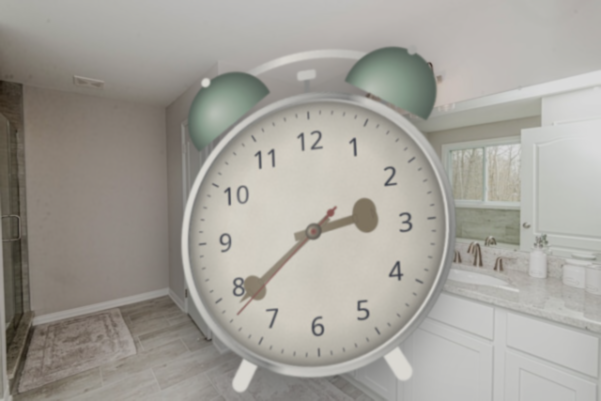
2:38:38
